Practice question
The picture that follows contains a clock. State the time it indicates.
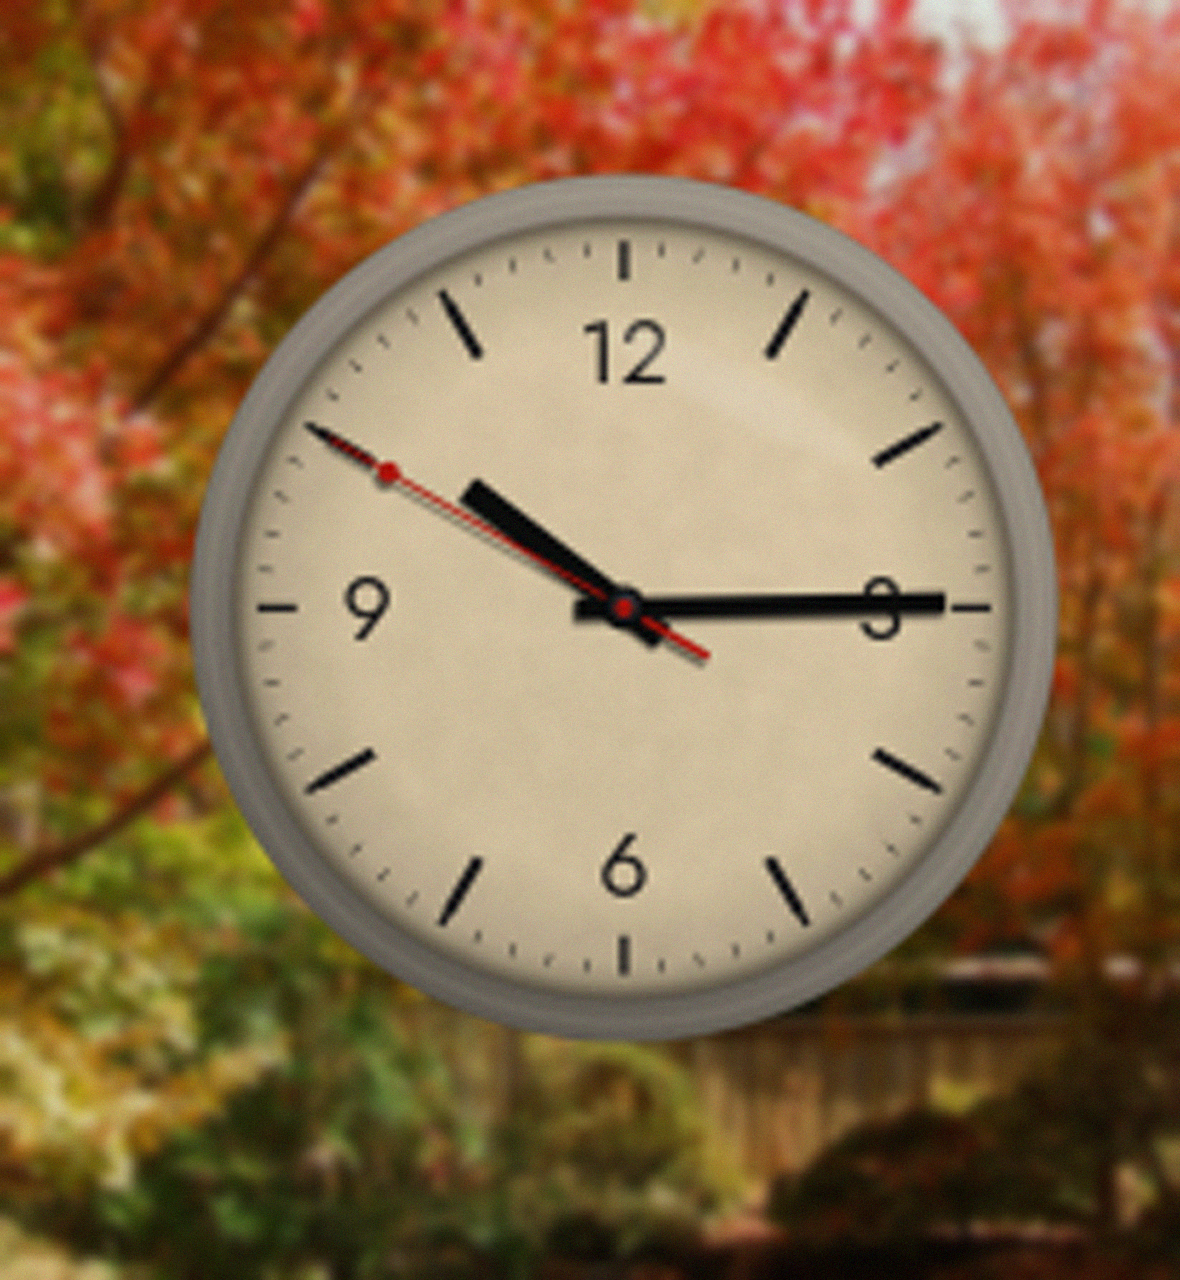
10:14:50
